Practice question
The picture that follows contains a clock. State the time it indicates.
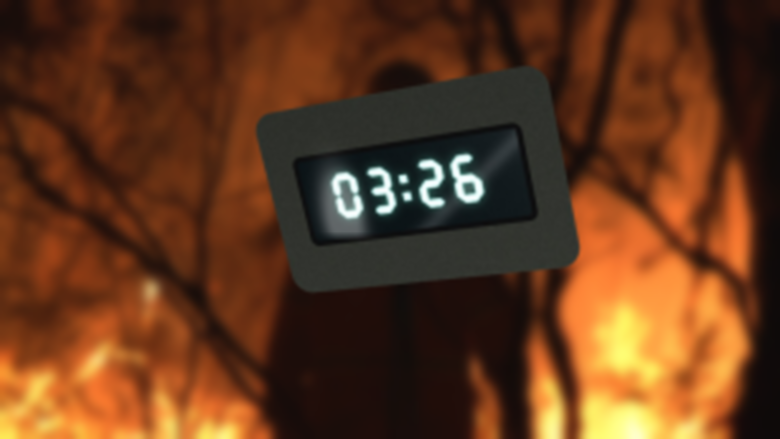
3:26
